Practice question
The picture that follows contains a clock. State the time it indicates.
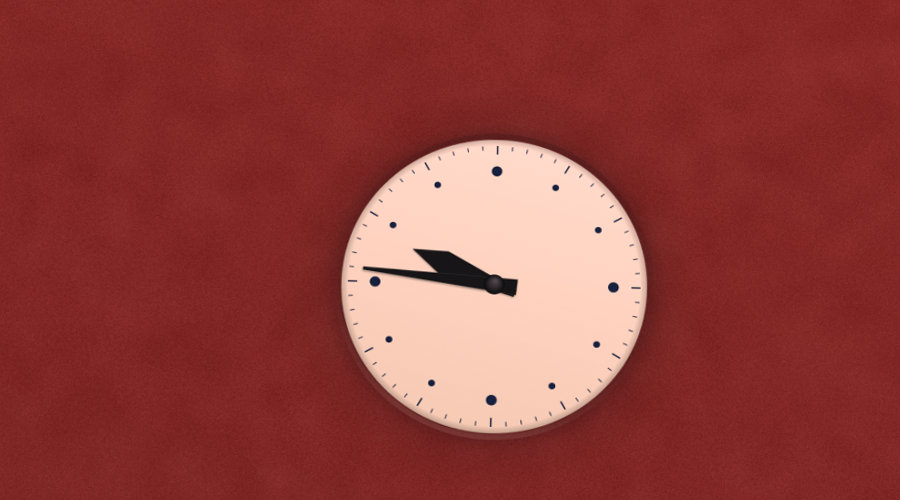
9:46
